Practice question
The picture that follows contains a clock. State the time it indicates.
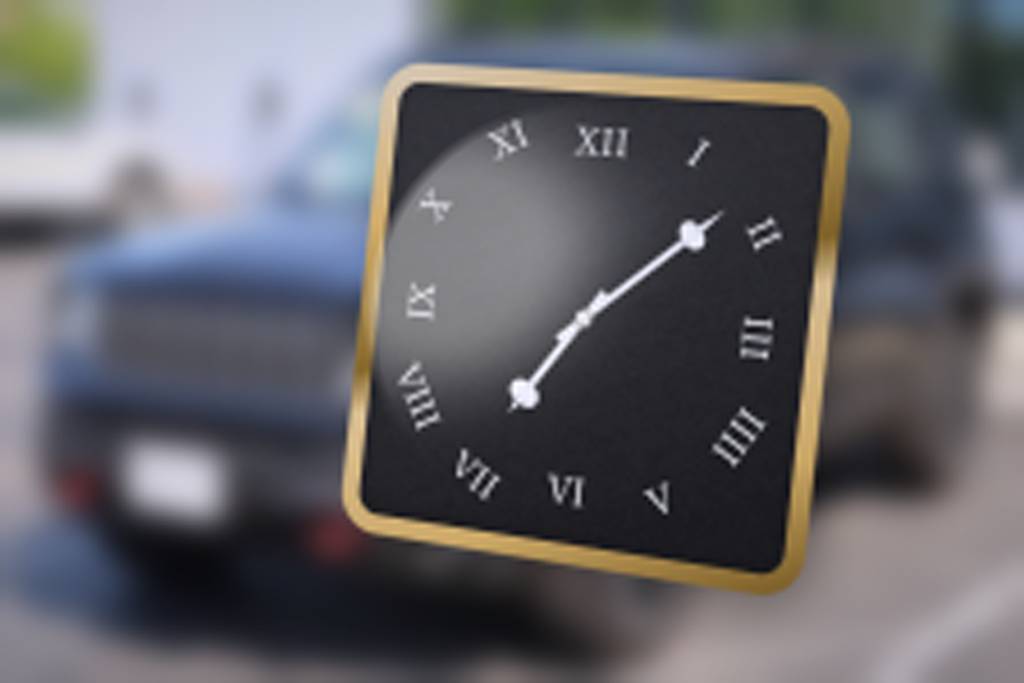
7:08
